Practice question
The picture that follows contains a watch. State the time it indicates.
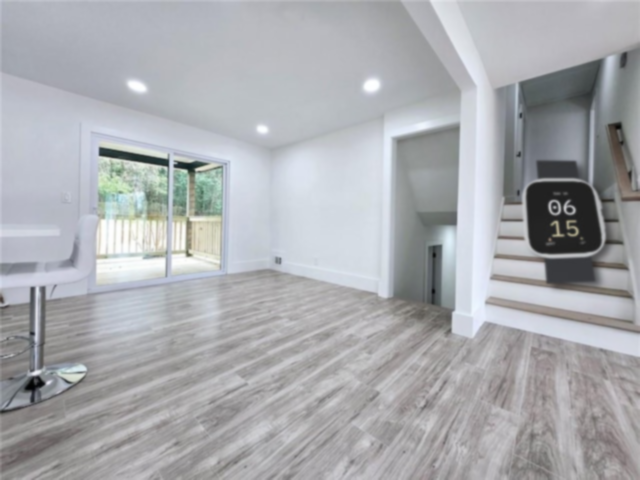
6:15
